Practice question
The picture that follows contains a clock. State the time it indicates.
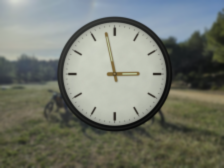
2:58
